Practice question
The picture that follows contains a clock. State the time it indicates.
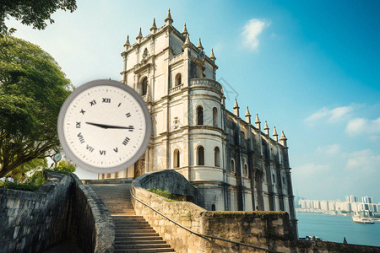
9:15
